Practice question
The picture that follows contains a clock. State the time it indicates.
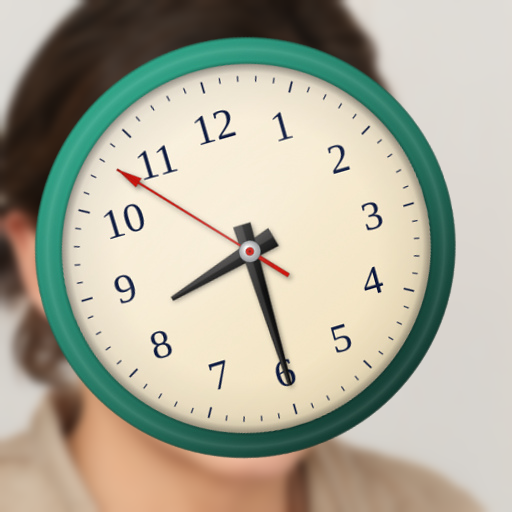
8:29:53
